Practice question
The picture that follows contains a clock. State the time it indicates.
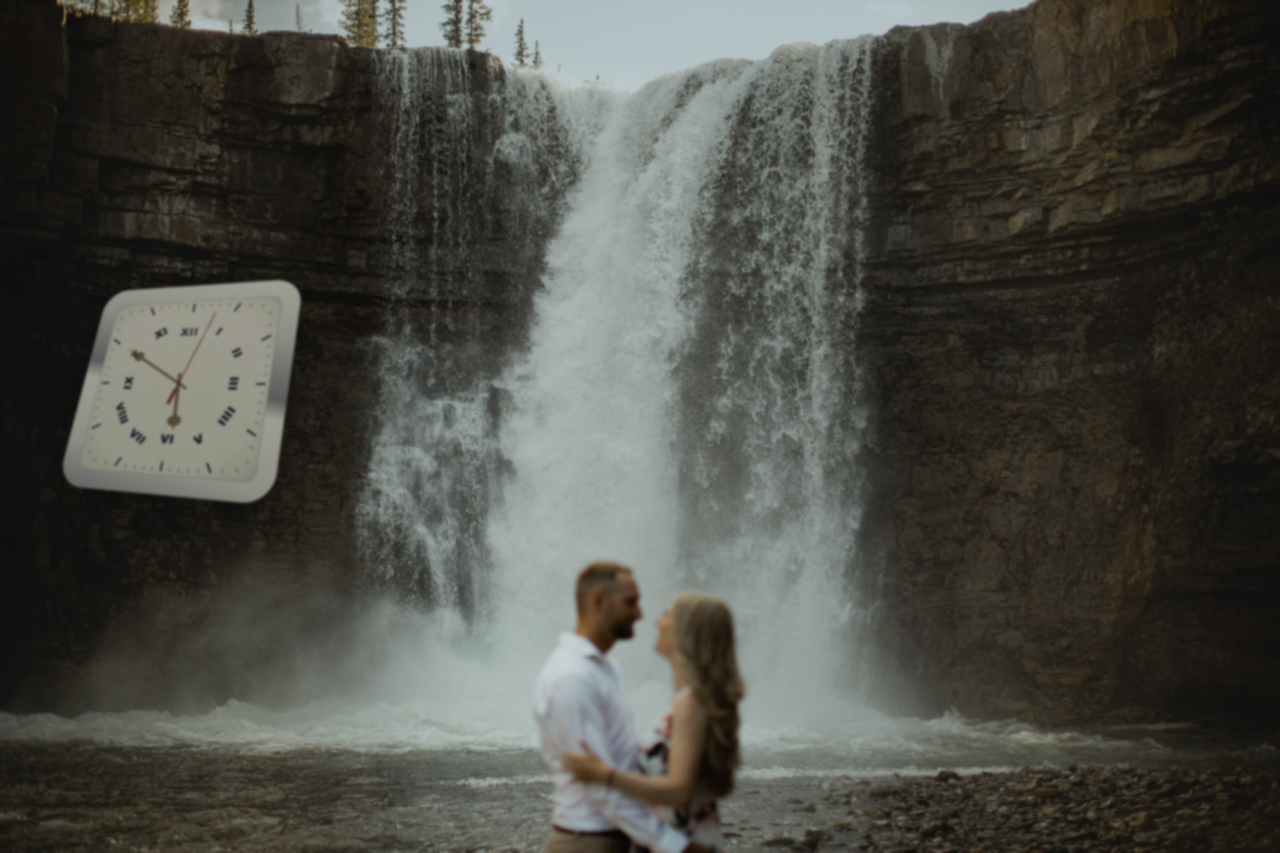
5:50:03
